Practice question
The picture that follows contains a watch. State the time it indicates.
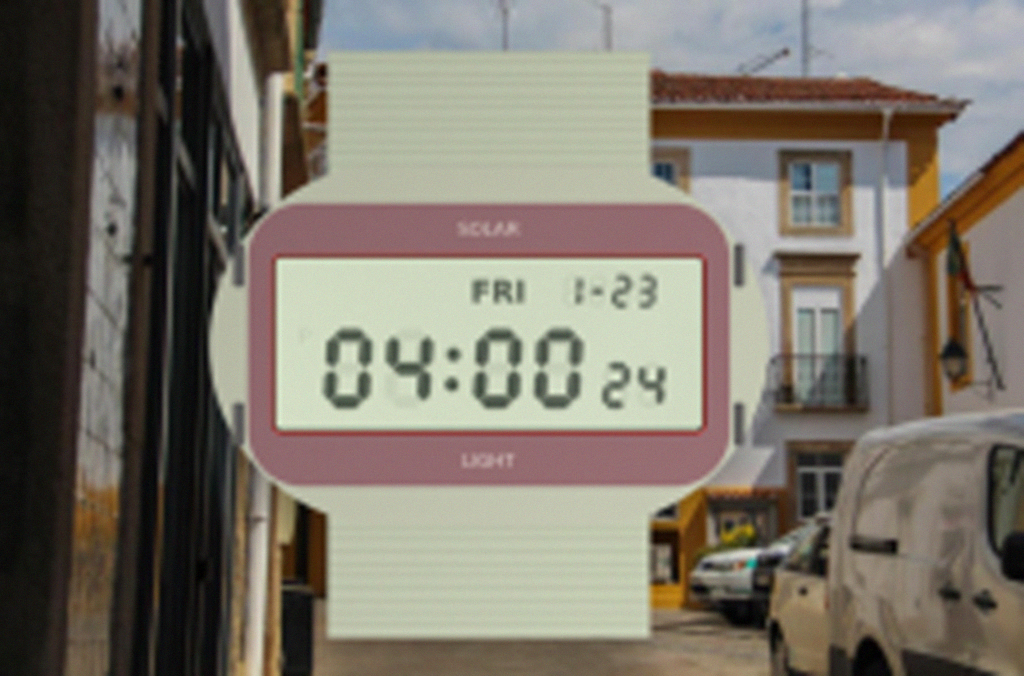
4:00:24
